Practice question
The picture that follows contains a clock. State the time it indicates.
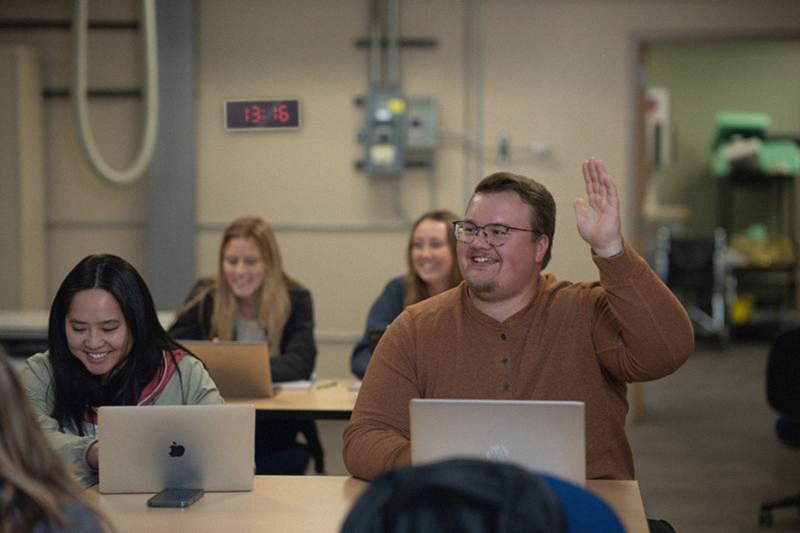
13:16
